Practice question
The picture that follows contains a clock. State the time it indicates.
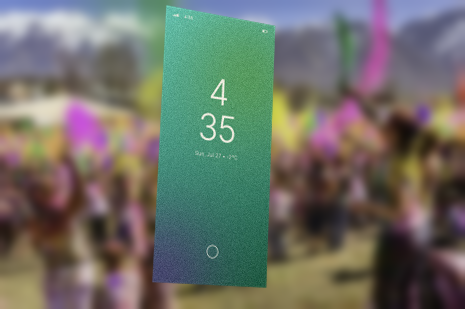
4:35
